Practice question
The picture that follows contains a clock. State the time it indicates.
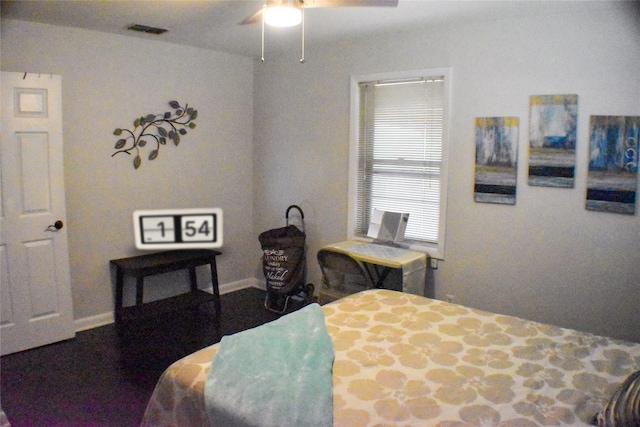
1:54
